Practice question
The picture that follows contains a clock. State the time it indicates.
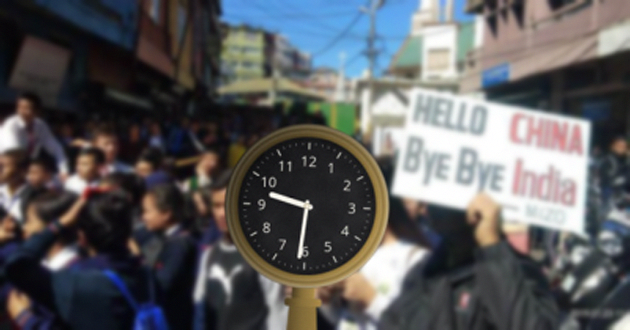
9:31
